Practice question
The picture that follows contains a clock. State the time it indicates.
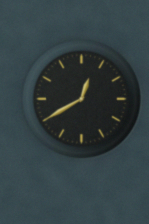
12:40
